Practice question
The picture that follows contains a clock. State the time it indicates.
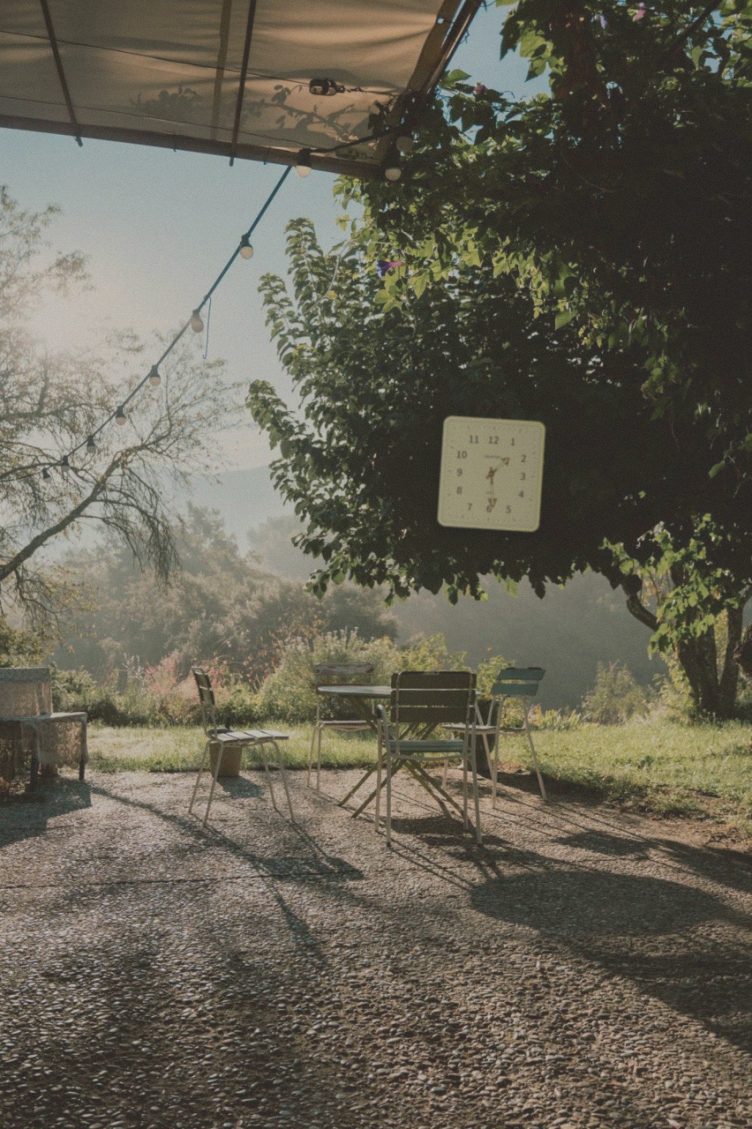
1:29
